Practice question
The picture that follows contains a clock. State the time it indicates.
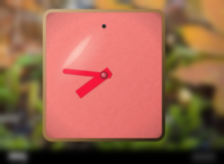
7:46
